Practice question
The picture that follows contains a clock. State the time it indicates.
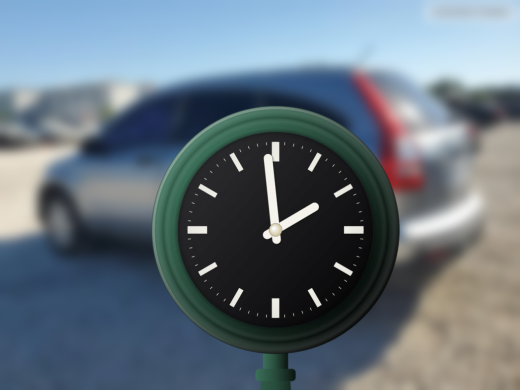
1:59
